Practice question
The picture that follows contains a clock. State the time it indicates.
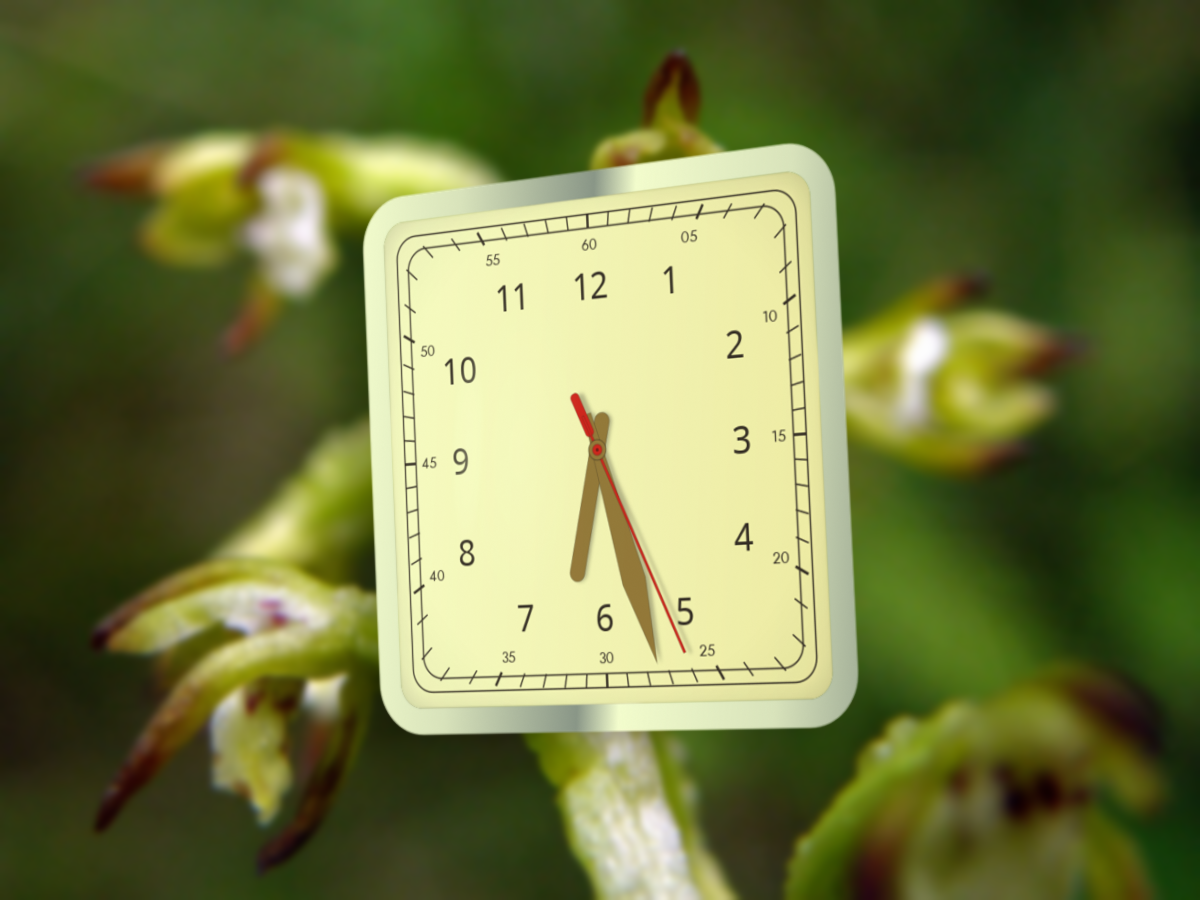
6:27:26
